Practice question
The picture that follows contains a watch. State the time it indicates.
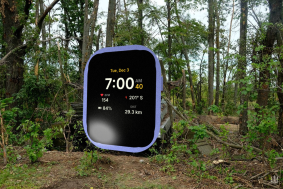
7:00
